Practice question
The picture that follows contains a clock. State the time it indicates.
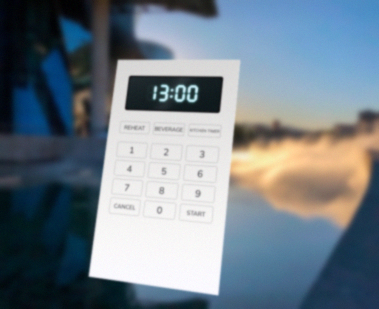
13:00
